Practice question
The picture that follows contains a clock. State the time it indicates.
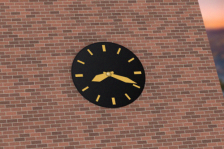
8:19
